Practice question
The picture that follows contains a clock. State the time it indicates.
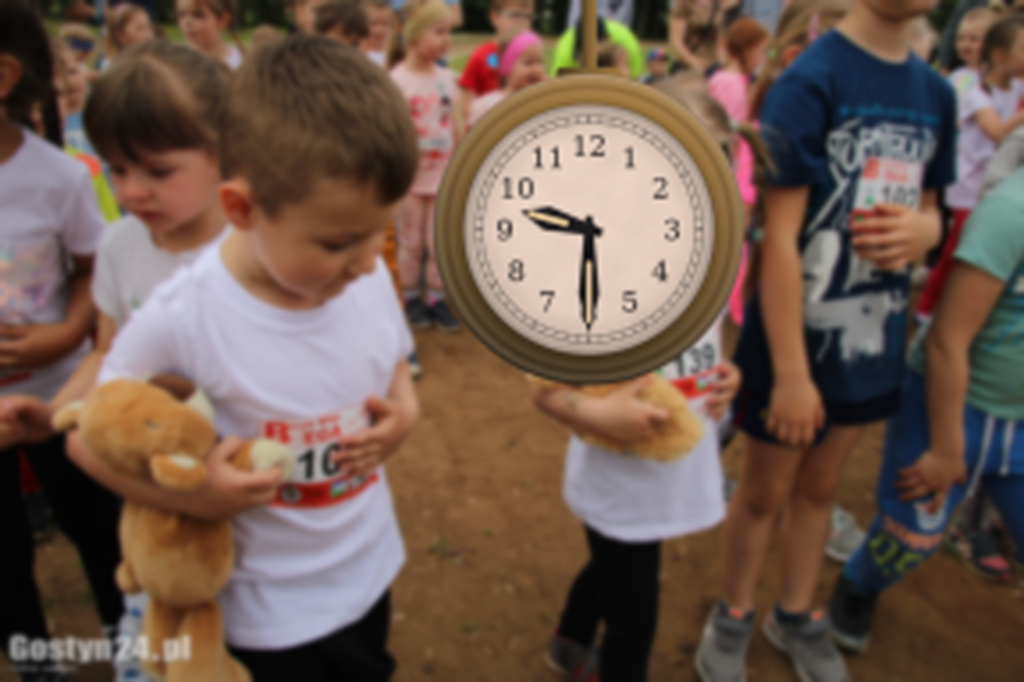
9:30
